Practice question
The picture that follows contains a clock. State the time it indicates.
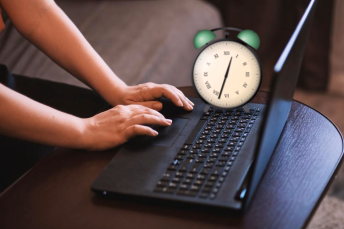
12:33
